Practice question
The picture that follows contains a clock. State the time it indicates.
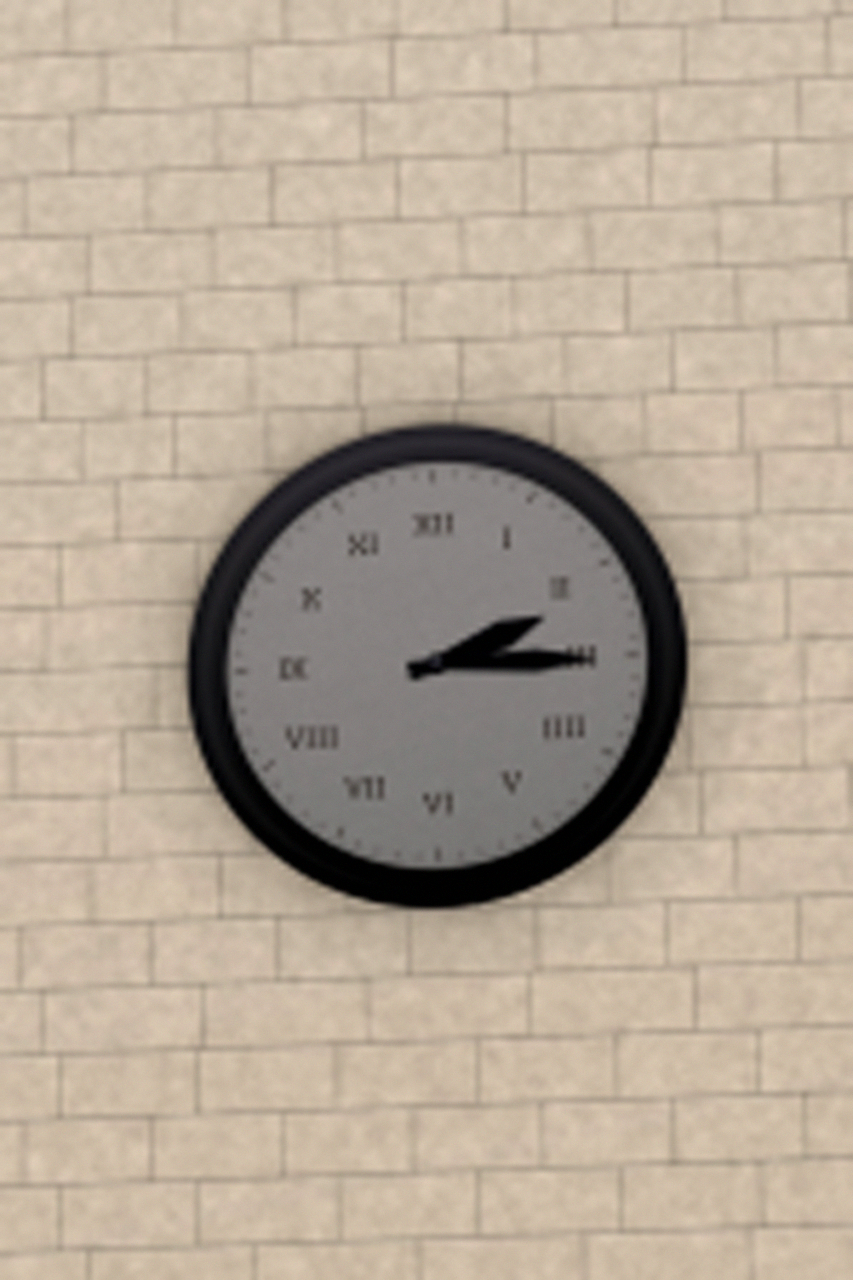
2:15
